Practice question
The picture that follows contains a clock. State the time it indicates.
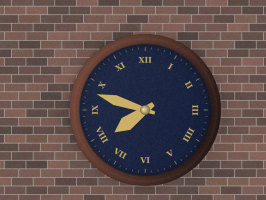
7:48
